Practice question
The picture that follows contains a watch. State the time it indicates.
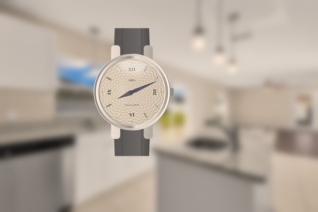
8:11
